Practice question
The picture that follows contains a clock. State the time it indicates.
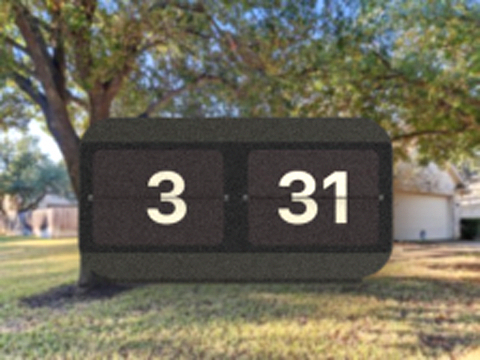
3:31
